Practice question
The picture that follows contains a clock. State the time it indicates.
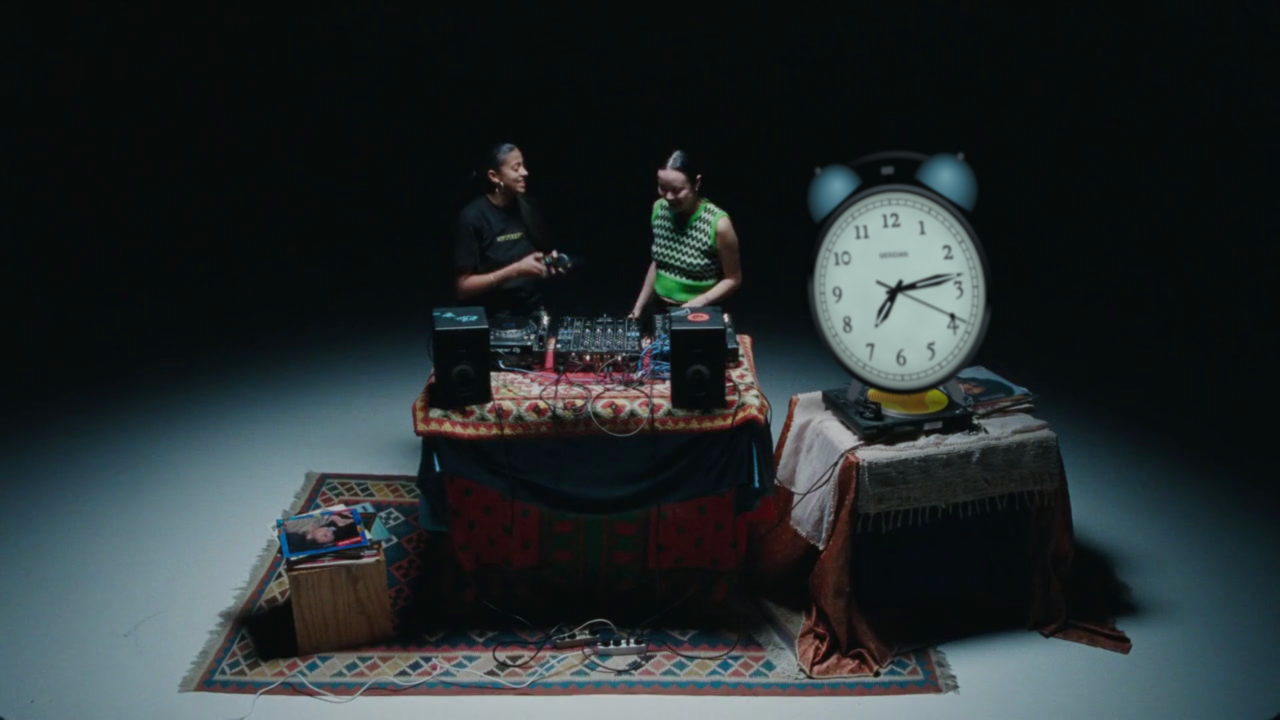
7:13:19
